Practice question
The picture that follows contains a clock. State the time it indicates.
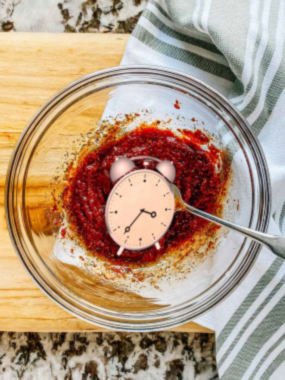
3:37
